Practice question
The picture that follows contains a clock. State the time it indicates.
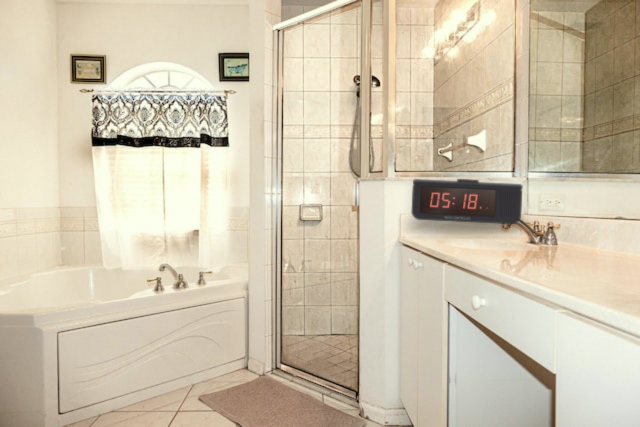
5:18
